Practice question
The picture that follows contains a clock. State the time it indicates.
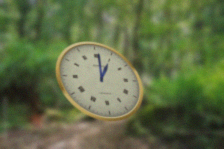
1:01
